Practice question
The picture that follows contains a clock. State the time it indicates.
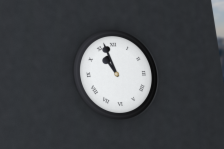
10:57
